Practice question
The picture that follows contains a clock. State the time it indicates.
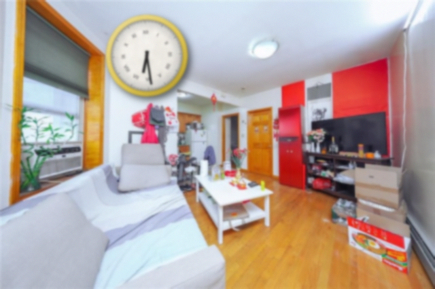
6:29
